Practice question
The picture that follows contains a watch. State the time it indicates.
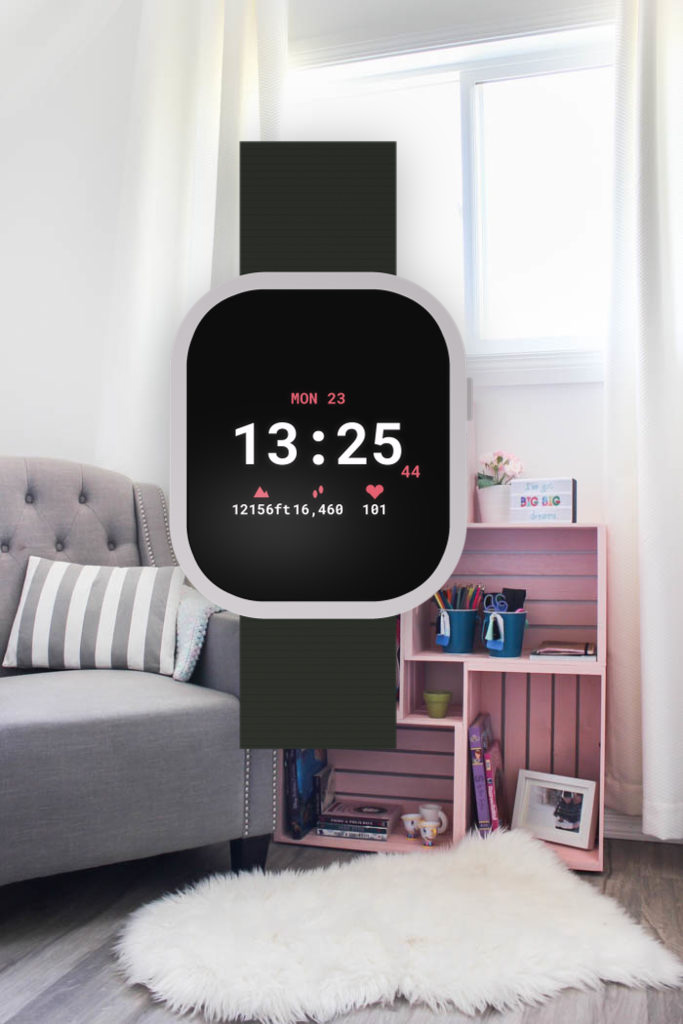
13:25:44
